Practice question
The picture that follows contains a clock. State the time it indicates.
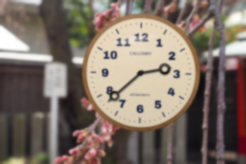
2:38
